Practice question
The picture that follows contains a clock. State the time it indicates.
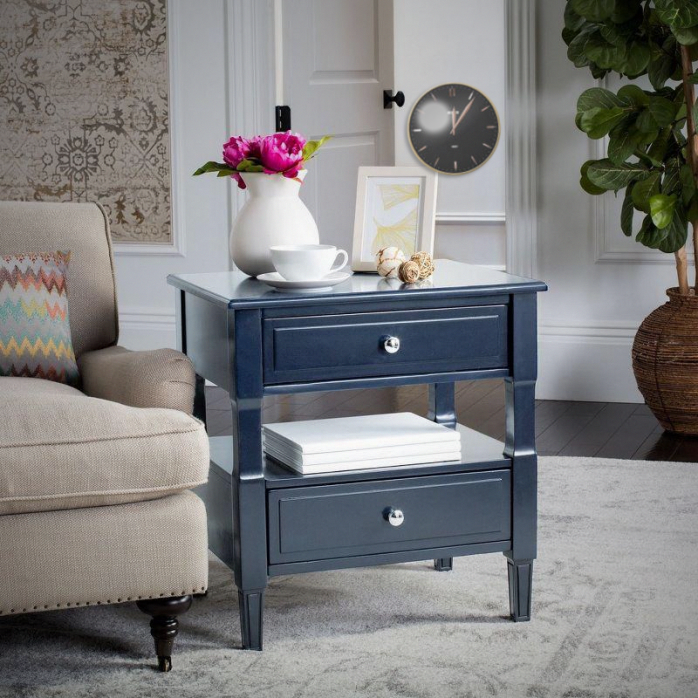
12:06
